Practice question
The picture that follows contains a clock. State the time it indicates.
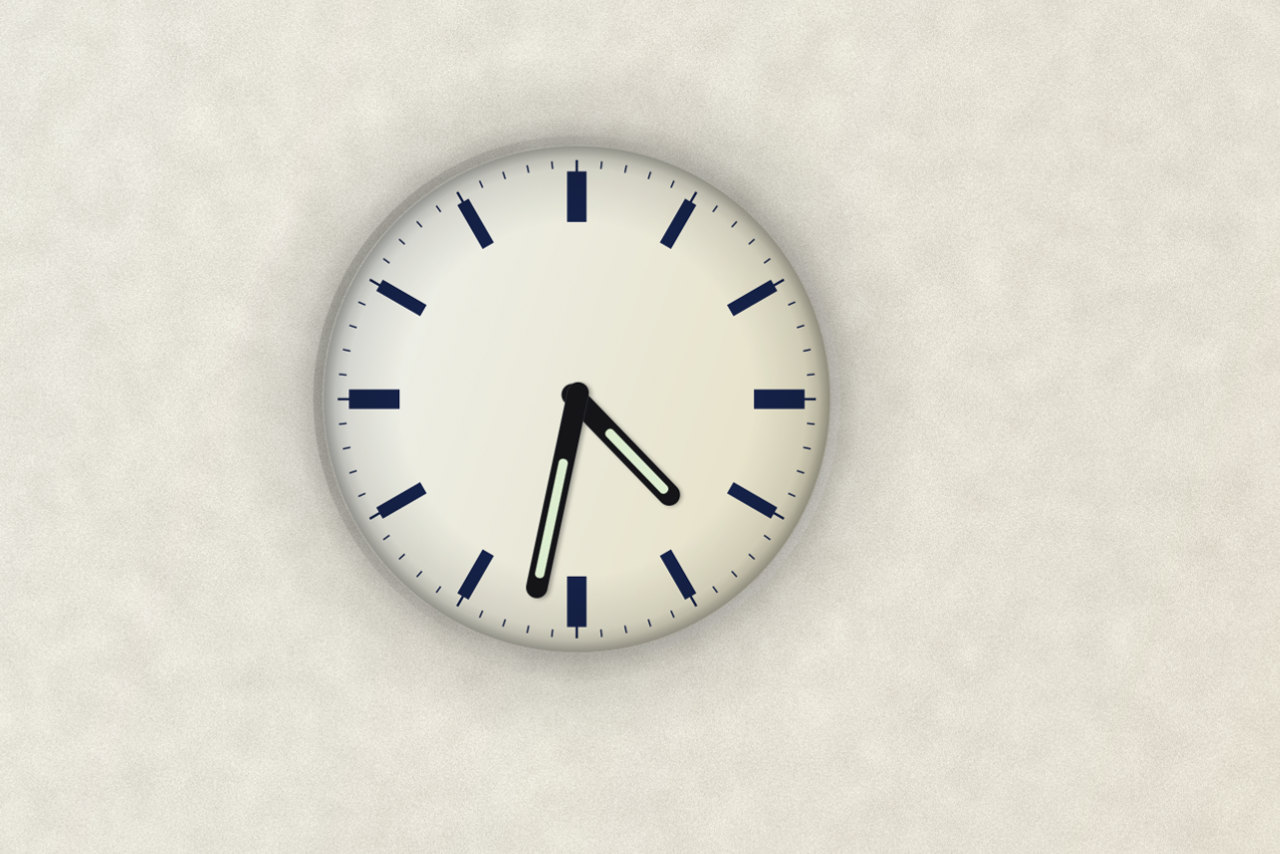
4:32
